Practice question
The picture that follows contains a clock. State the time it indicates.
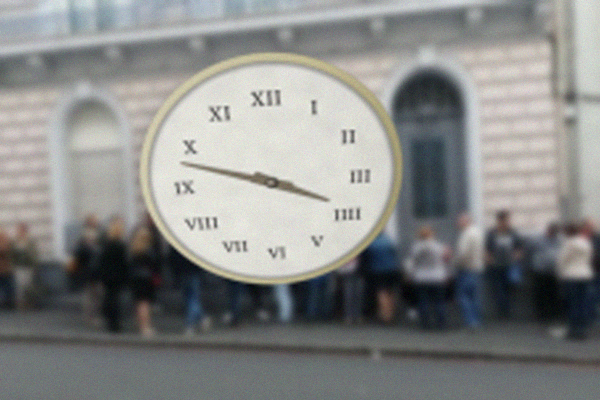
3:48
